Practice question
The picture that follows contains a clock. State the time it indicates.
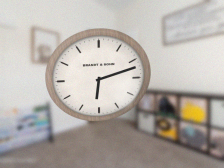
6:12
